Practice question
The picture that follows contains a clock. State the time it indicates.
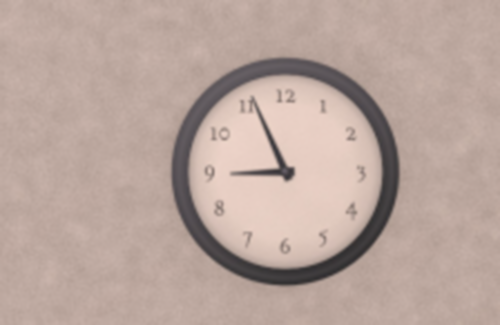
8:56
